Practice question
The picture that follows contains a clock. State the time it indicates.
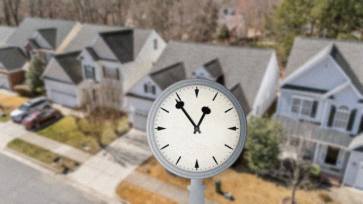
12:54
